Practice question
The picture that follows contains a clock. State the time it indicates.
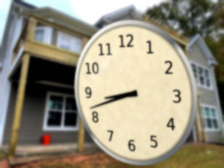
8:42
